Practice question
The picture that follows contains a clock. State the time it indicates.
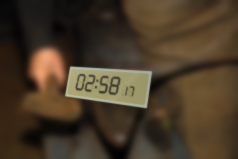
2:58:17
